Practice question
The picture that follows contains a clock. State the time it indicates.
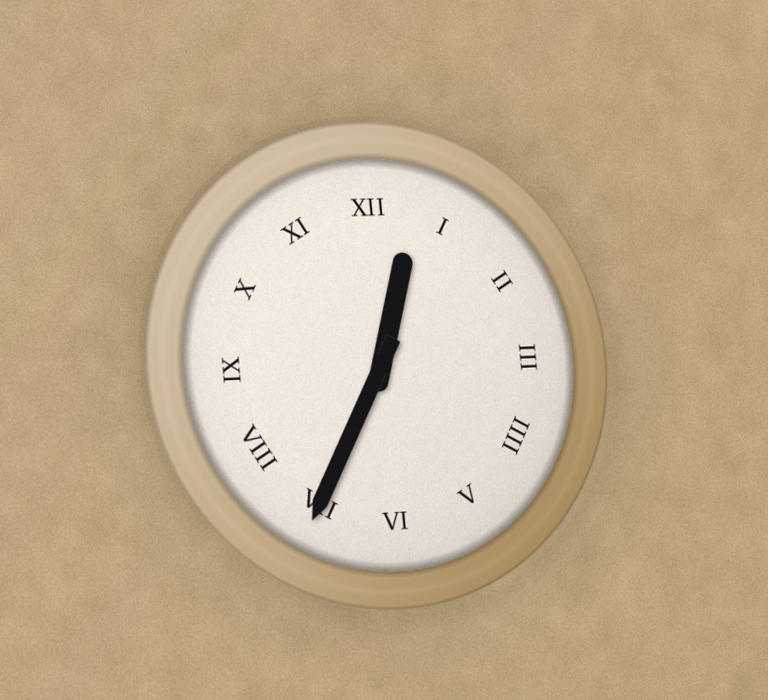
12:35
